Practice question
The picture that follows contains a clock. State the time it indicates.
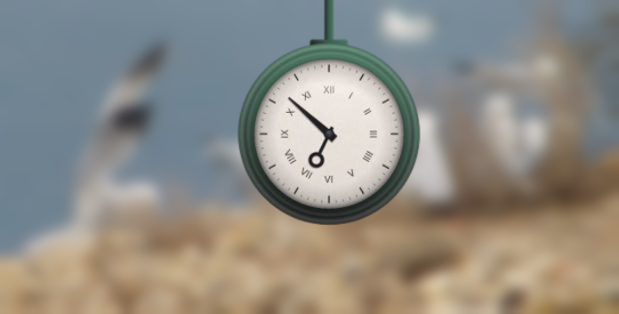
6:52
